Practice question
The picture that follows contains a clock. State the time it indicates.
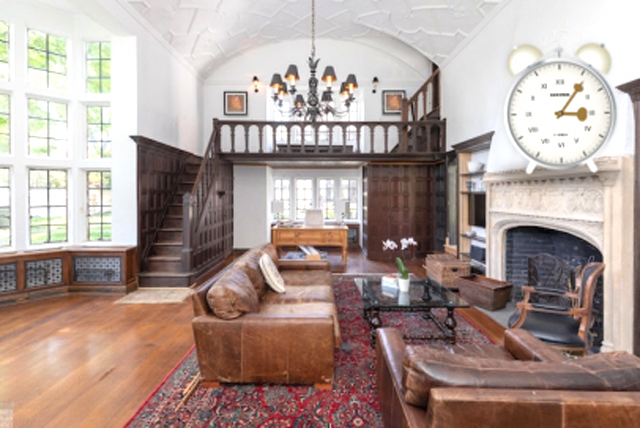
3:06
